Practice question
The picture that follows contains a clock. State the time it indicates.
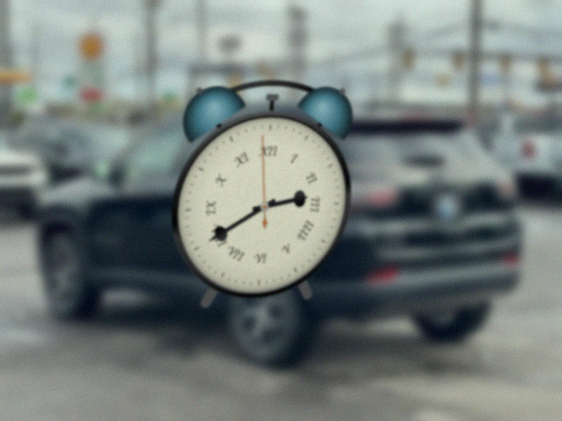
2:39:59
